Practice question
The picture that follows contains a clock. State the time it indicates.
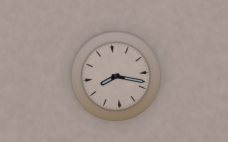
8:18
